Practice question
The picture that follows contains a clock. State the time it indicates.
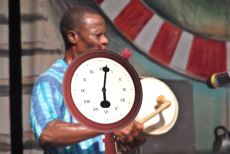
6:02
